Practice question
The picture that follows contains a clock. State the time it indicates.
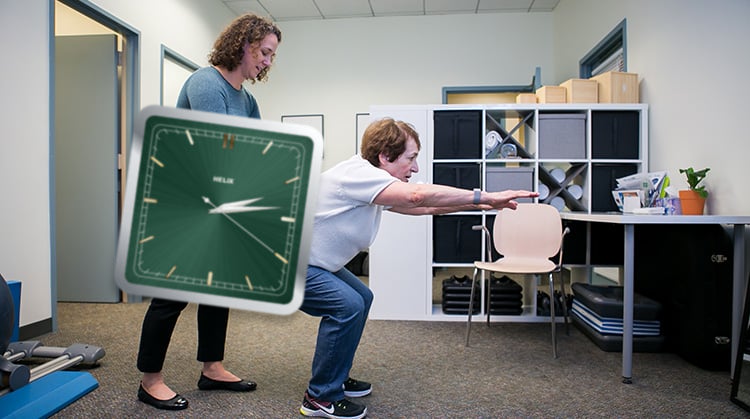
2:13:20
